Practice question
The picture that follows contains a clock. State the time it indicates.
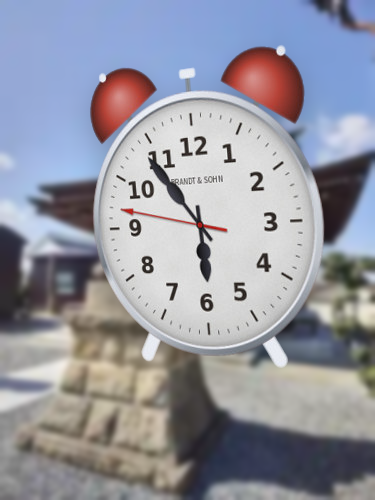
5:53:47
